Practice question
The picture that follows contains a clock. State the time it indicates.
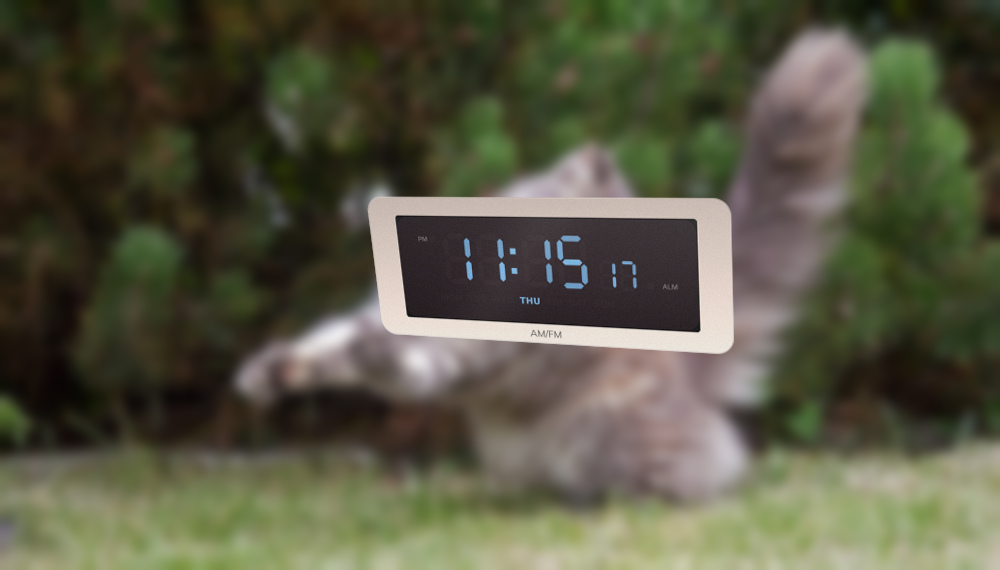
11:15:17
